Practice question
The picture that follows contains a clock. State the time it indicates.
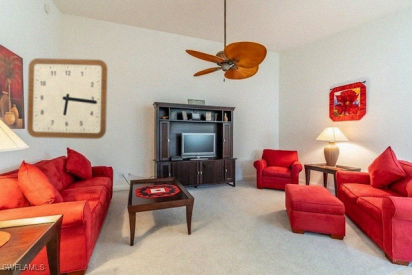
6:16
